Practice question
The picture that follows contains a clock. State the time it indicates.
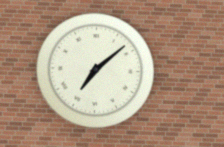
7:08
